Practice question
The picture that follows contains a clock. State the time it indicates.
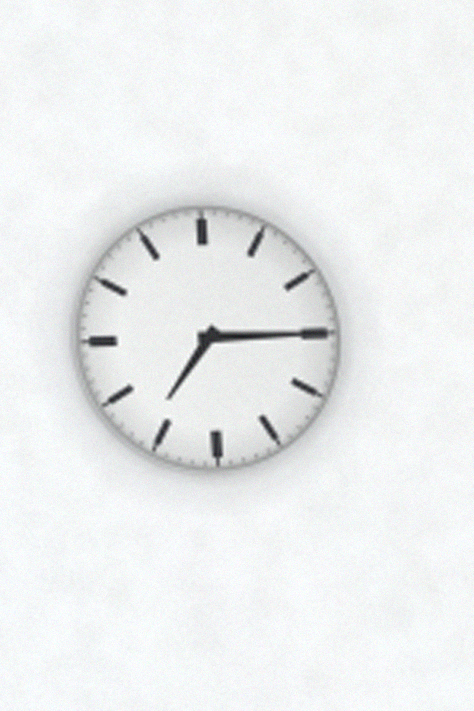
7:15
